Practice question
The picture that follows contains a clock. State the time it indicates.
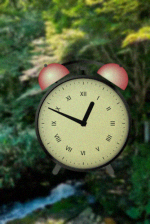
12:49
